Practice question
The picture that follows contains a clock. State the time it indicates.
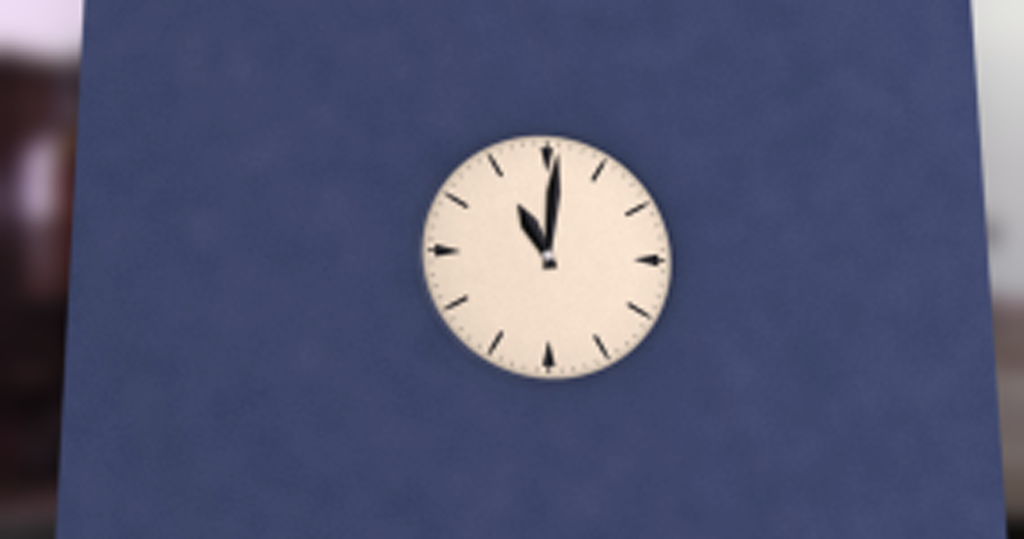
11:01
